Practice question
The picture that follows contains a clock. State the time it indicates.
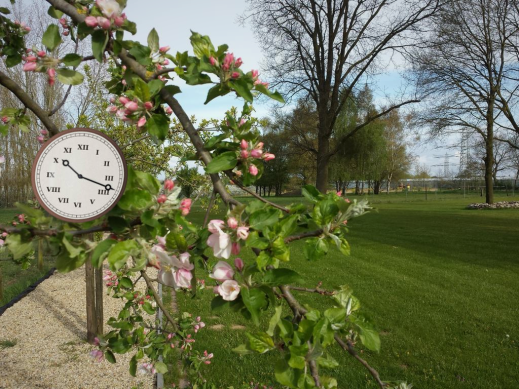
10:18
